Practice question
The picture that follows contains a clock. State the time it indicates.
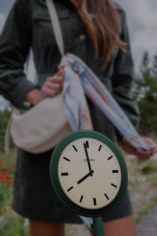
7:59
